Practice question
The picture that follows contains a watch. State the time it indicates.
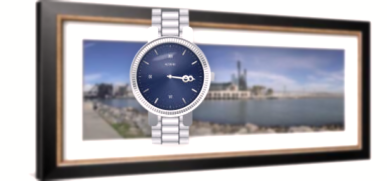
3:16
